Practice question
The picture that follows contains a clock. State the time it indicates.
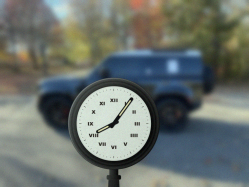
8:06
